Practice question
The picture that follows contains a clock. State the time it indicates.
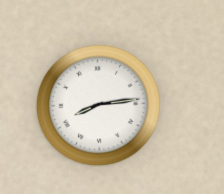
8:14
